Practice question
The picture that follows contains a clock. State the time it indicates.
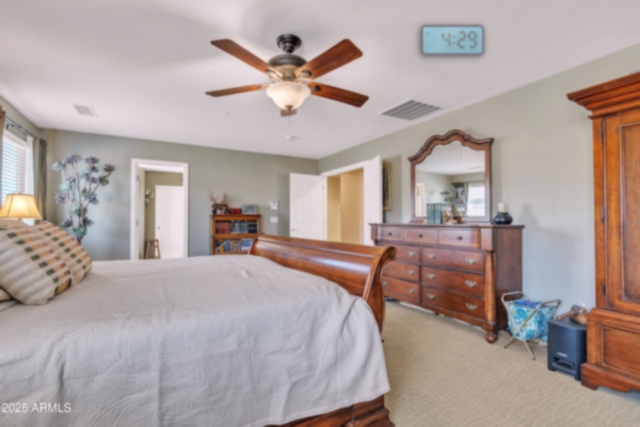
4:29
